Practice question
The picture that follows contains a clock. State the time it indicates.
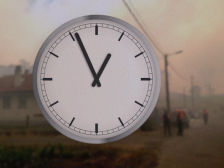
12:56
